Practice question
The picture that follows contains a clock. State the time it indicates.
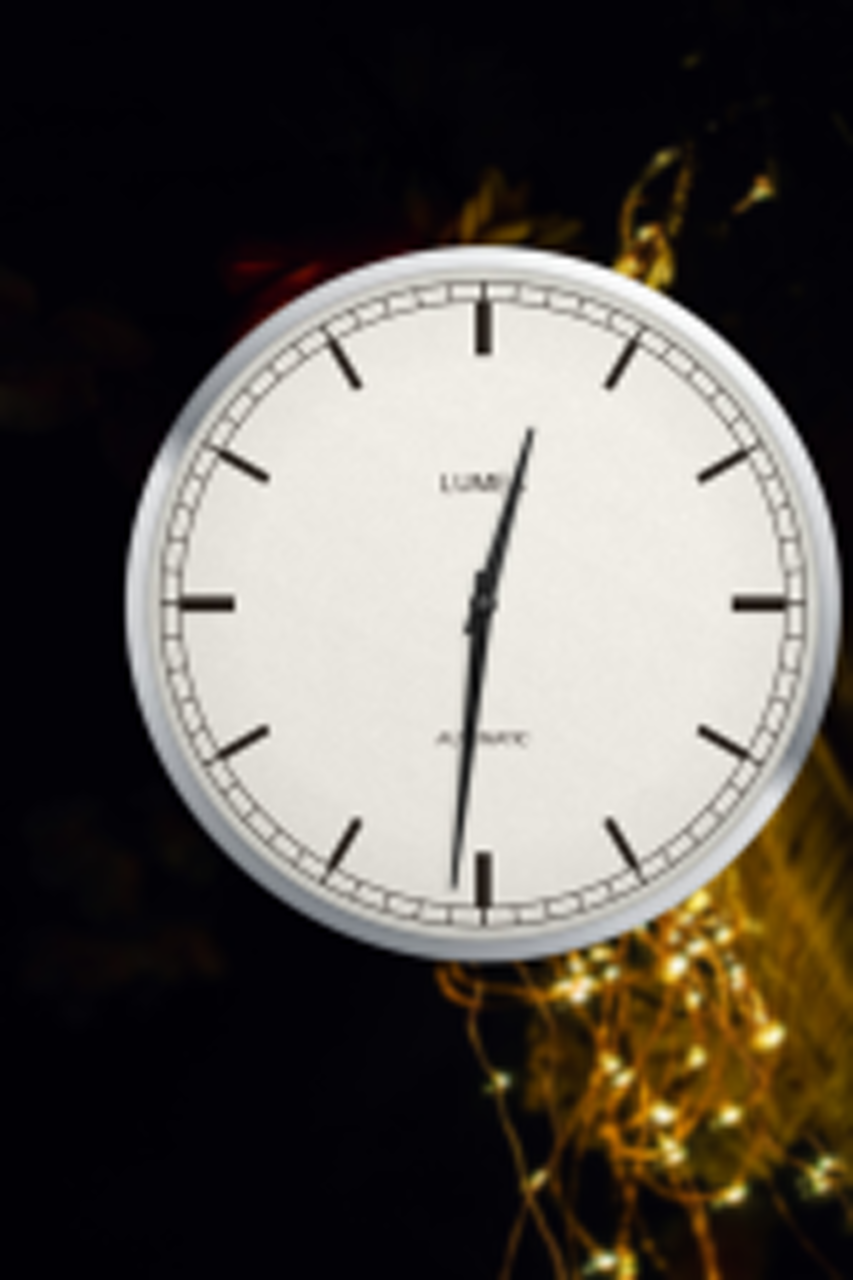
12:31
